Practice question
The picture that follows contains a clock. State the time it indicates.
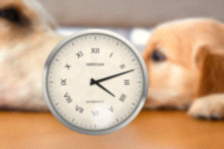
4:12
